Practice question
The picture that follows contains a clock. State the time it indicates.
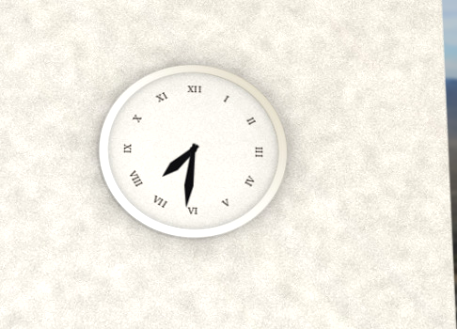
7:31
